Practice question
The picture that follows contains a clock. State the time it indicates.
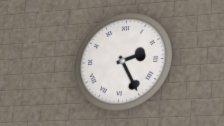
2:25
